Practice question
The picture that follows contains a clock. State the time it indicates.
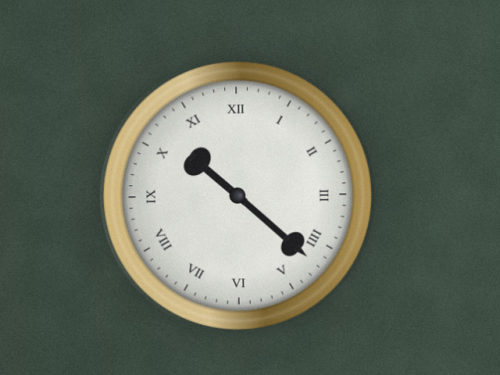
10:22
